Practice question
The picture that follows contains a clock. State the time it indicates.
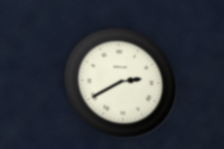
2:40
